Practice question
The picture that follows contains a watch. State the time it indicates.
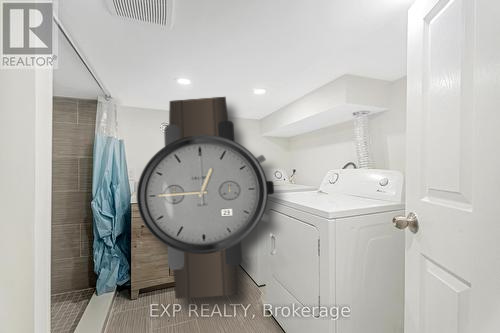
12:45
